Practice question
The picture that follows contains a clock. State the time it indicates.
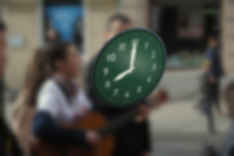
8:00
